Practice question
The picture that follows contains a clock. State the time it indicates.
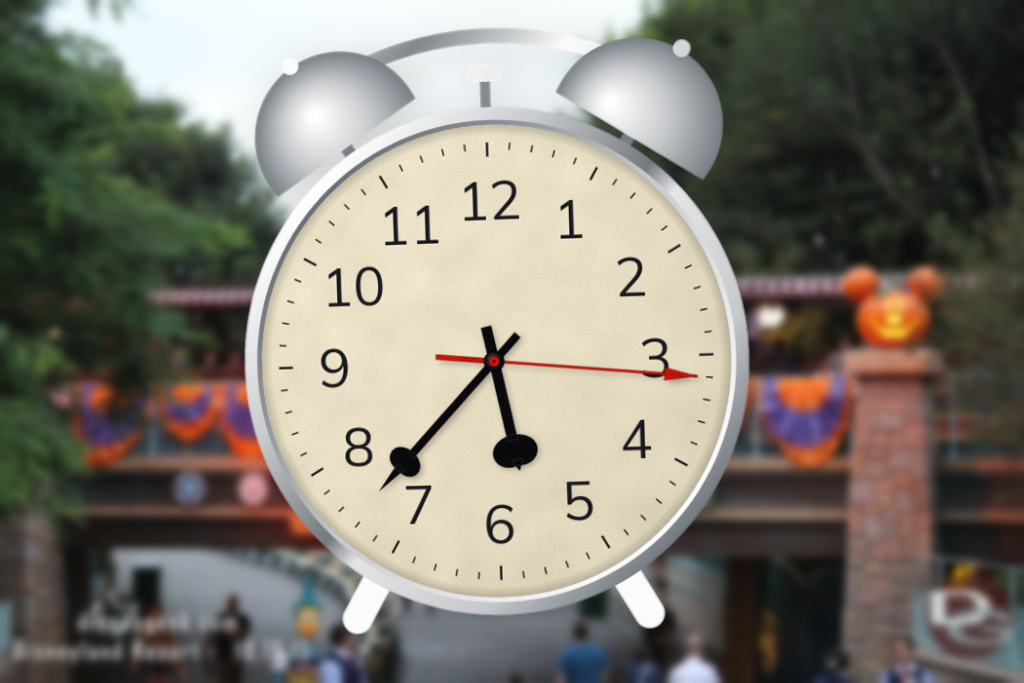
5:37:16
